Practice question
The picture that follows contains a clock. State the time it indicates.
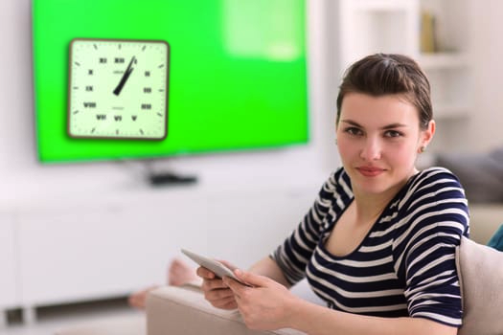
1:04
